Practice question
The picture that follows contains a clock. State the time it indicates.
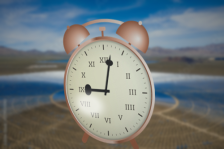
9:02
